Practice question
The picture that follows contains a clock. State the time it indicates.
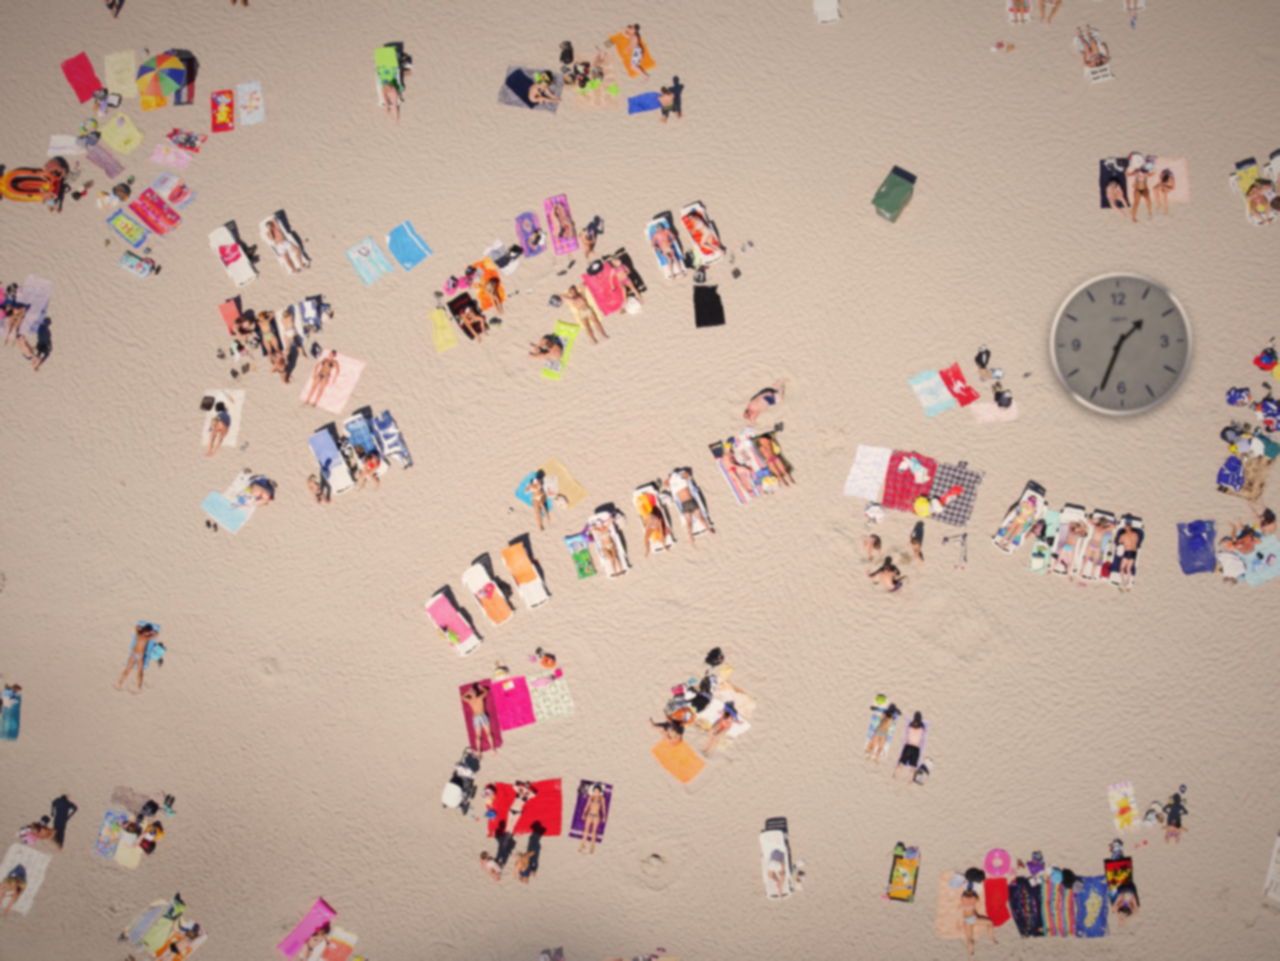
1:34
